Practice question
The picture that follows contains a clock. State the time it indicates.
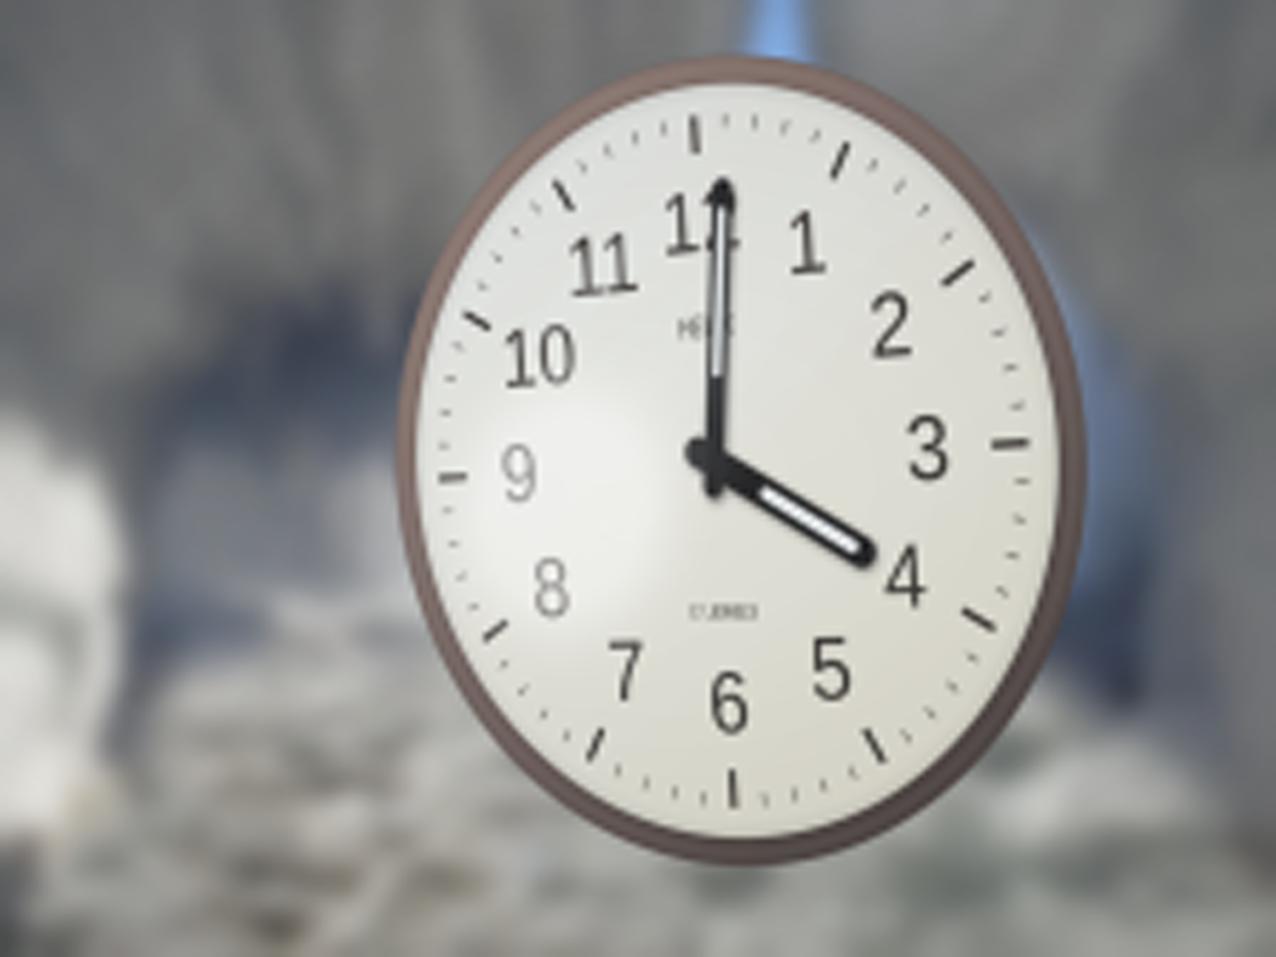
4:01
